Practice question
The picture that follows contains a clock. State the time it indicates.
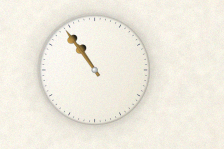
10:54
